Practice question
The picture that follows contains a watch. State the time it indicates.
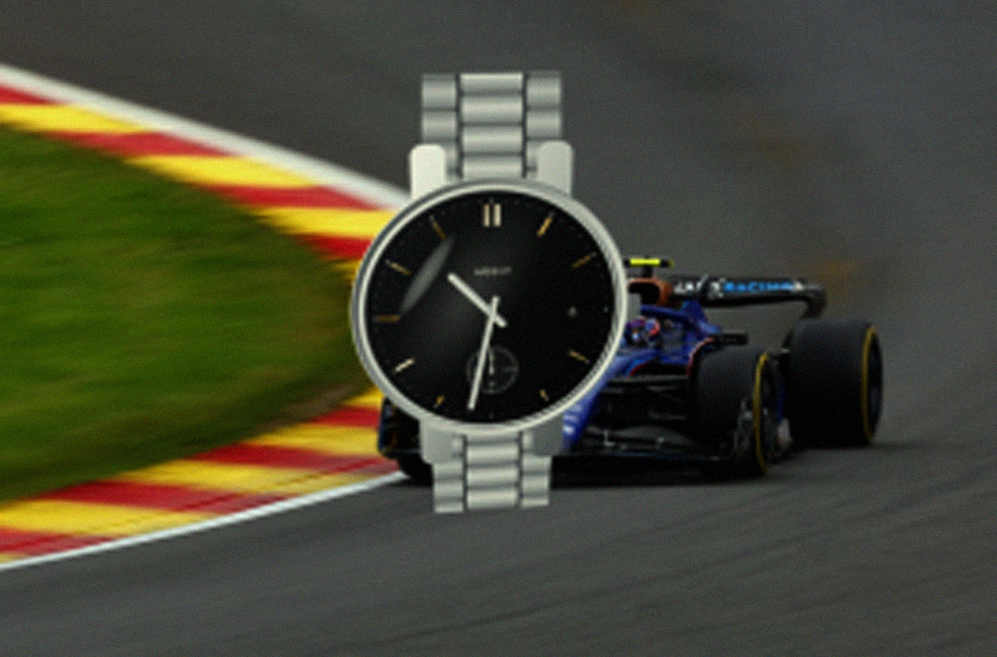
10:32
